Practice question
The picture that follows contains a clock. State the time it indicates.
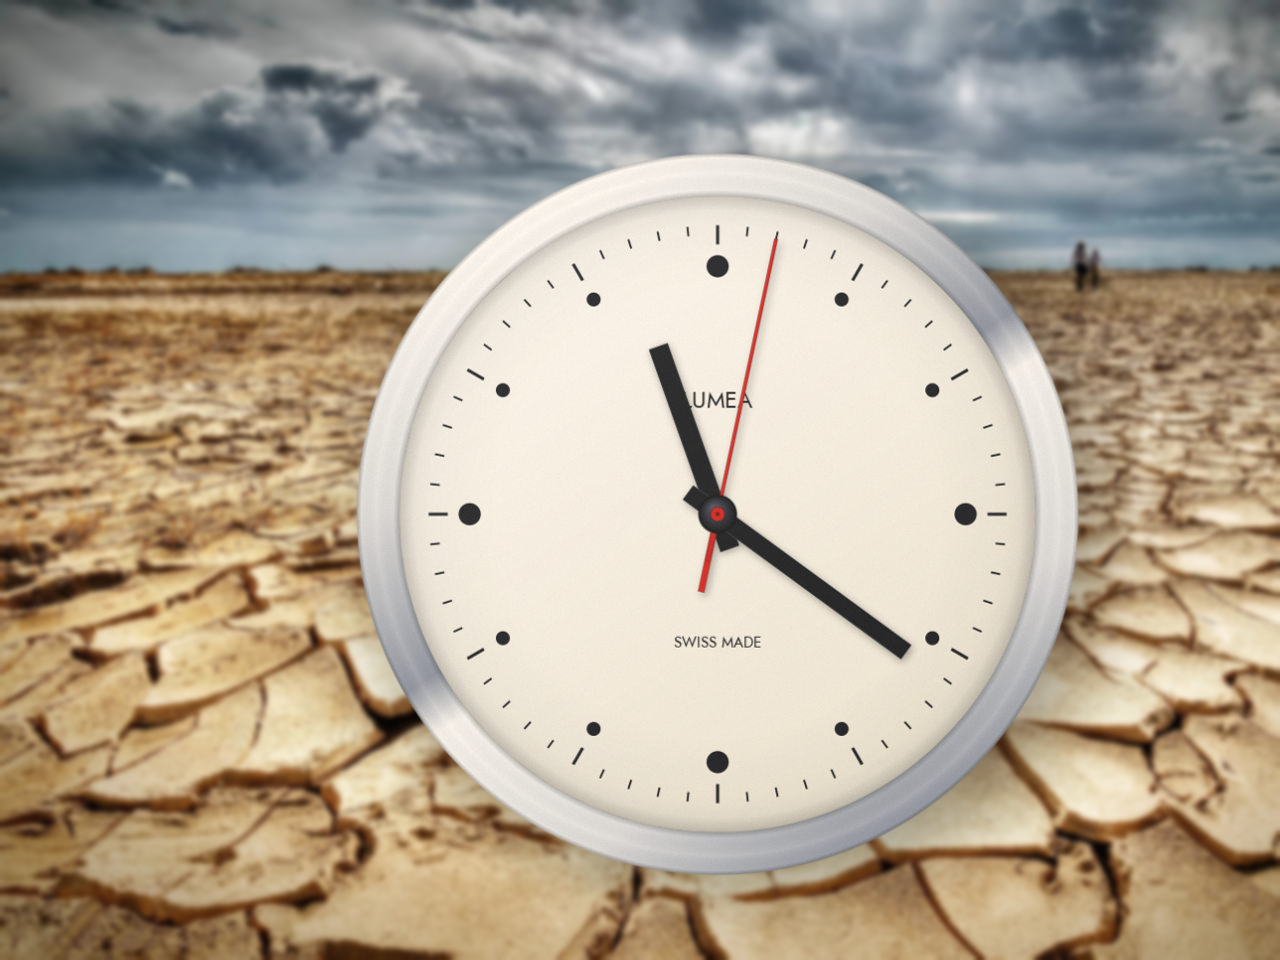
11:21:02
